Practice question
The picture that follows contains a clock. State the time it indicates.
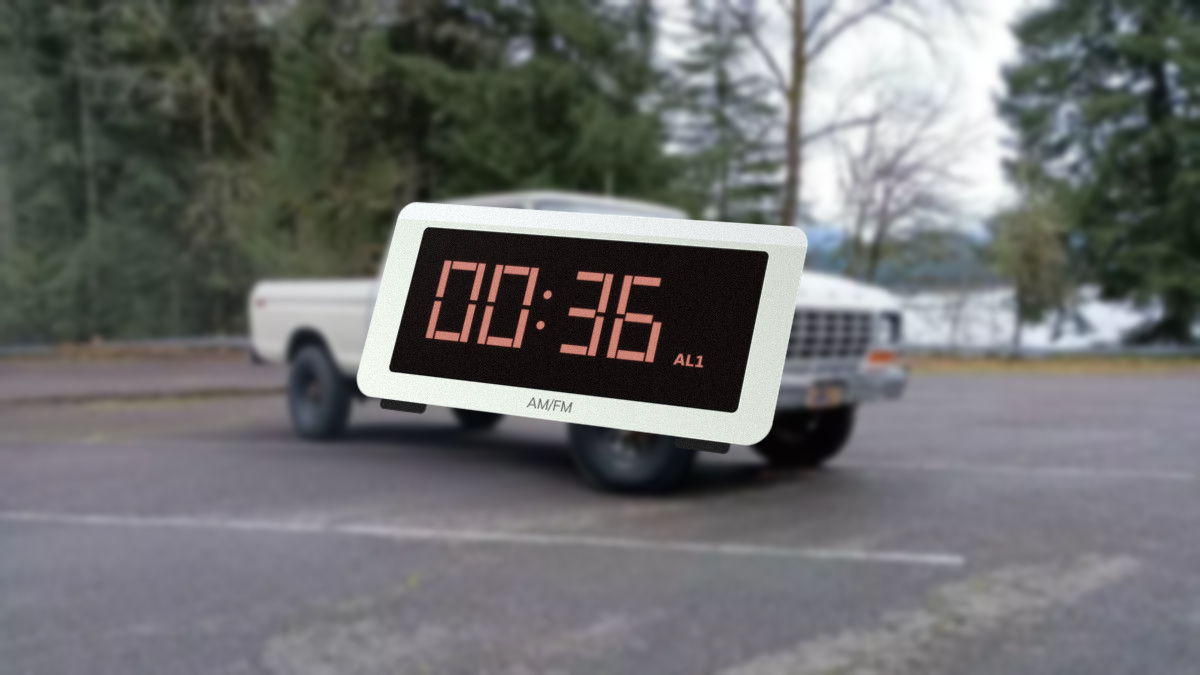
0:36
